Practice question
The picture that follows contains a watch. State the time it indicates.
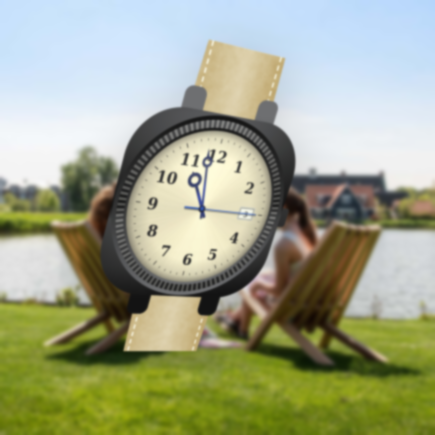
10:58:15
